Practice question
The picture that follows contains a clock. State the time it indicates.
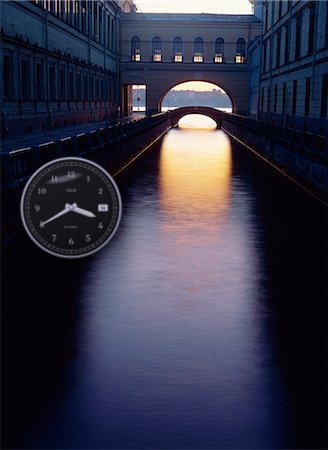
3:40
